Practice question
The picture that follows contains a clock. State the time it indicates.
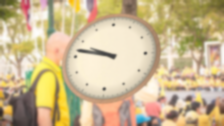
9:47
